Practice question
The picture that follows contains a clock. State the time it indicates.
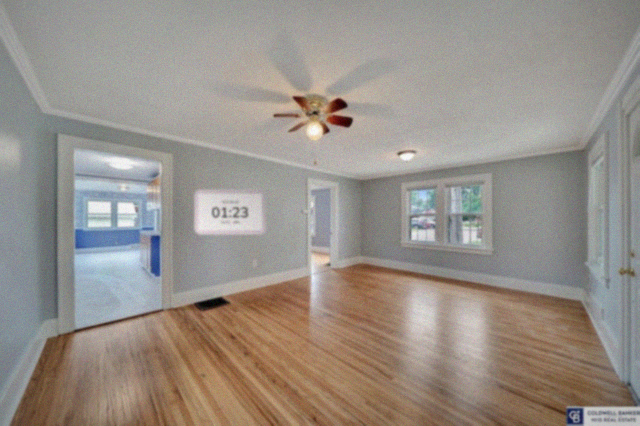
1:23
